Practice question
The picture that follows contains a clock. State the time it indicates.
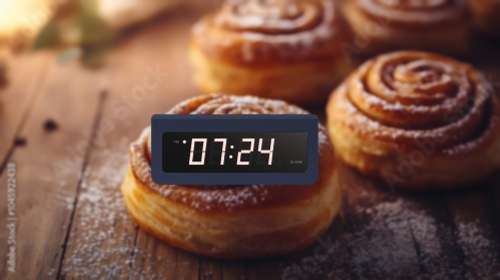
7:24
